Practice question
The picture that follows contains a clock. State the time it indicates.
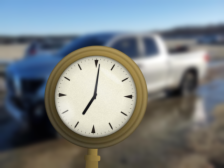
7:01
